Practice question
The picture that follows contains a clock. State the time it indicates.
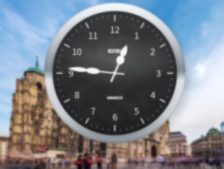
12:46
